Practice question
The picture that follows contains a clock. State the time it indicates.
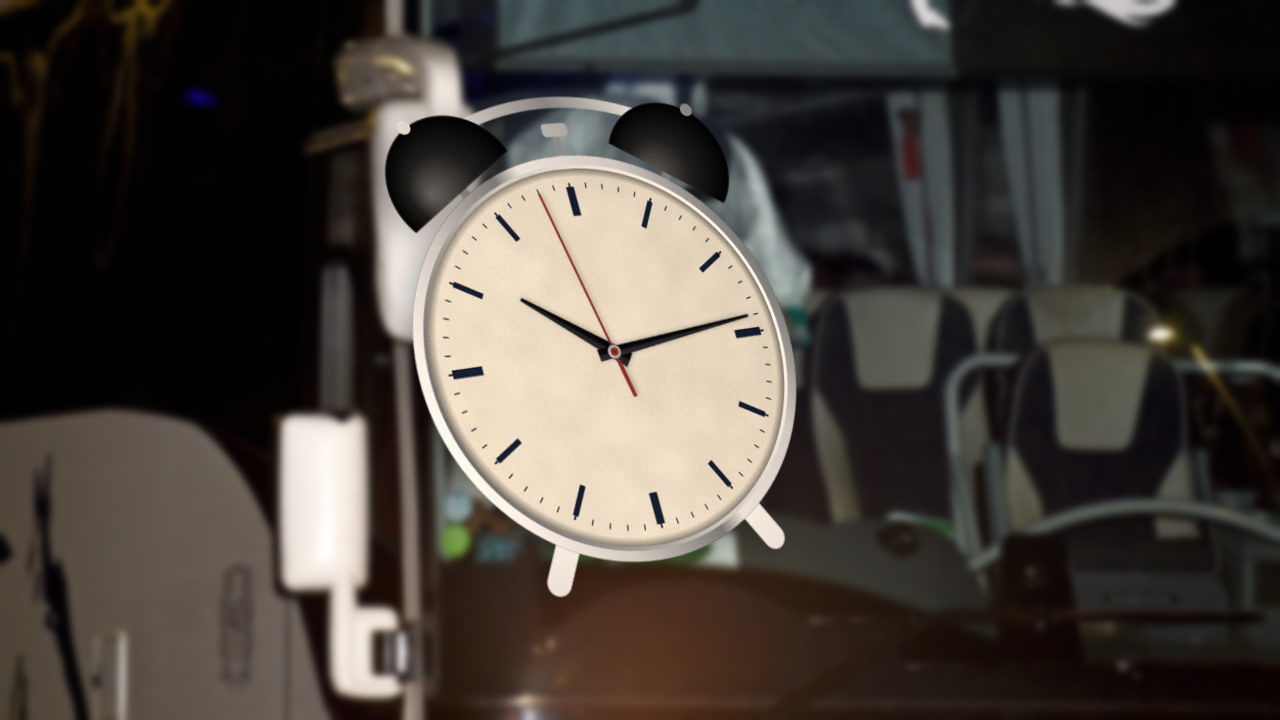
10:13:58
